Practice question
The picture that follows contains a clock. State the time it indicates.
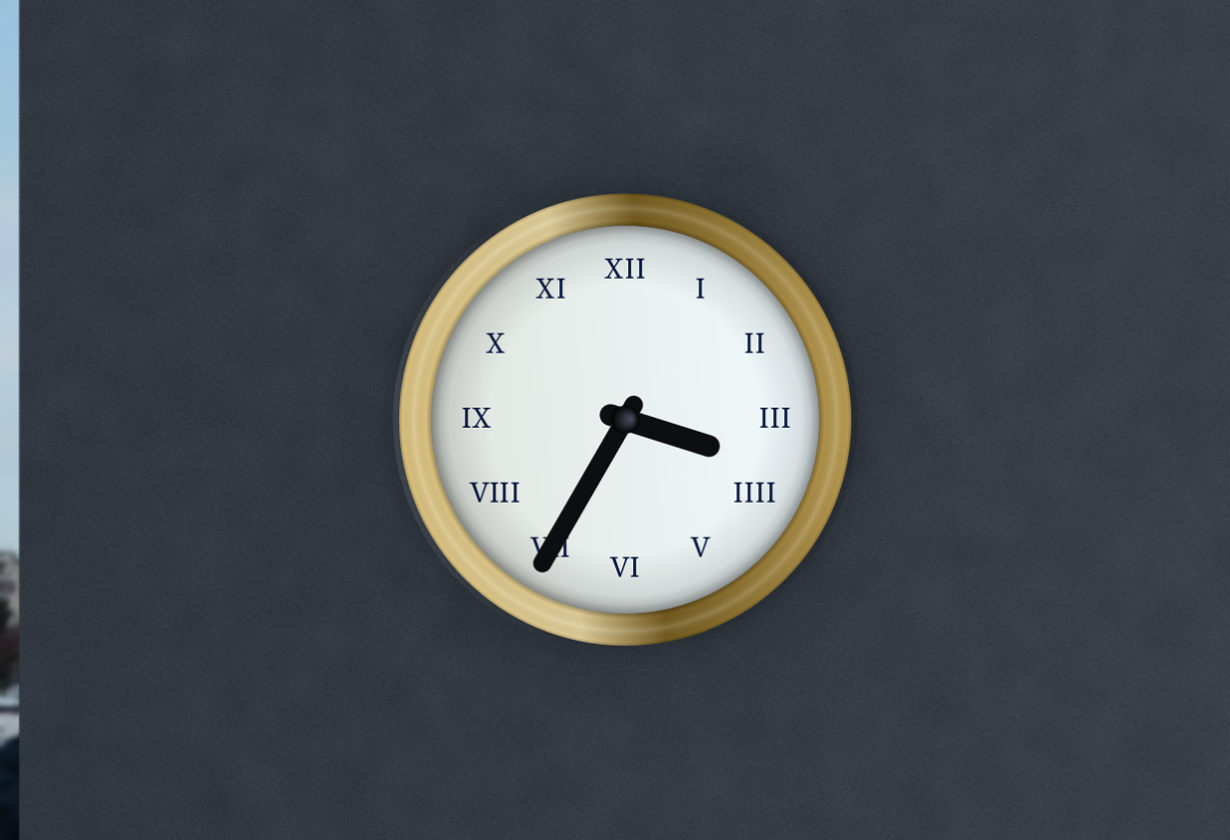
3:35
